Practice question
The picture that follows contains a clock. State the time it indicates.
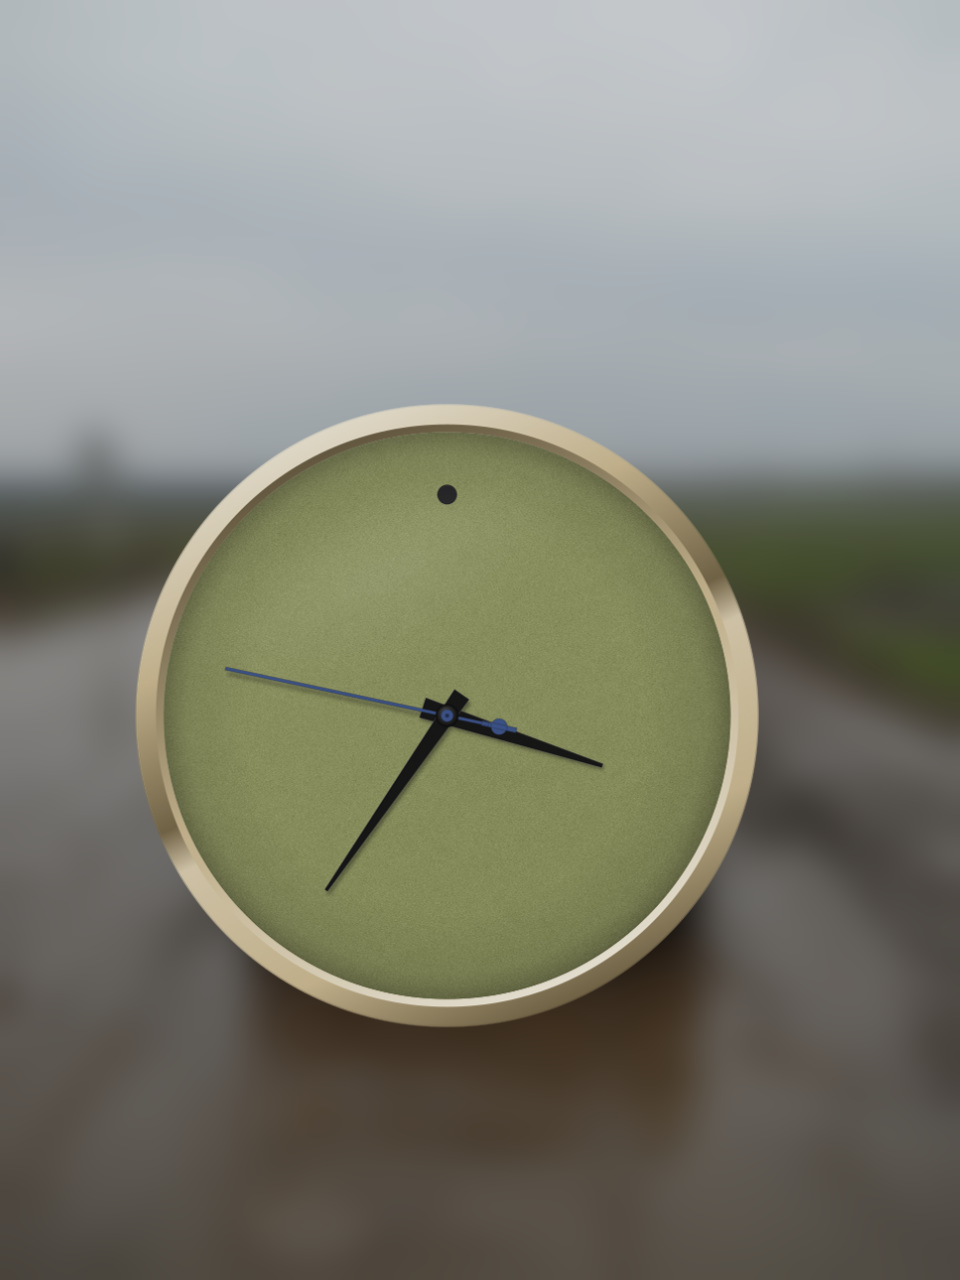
3:35:47
